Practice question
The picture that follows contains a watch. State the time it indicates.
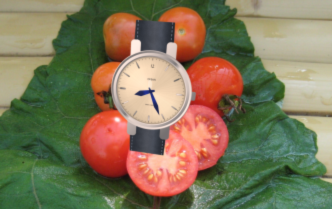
8:26
